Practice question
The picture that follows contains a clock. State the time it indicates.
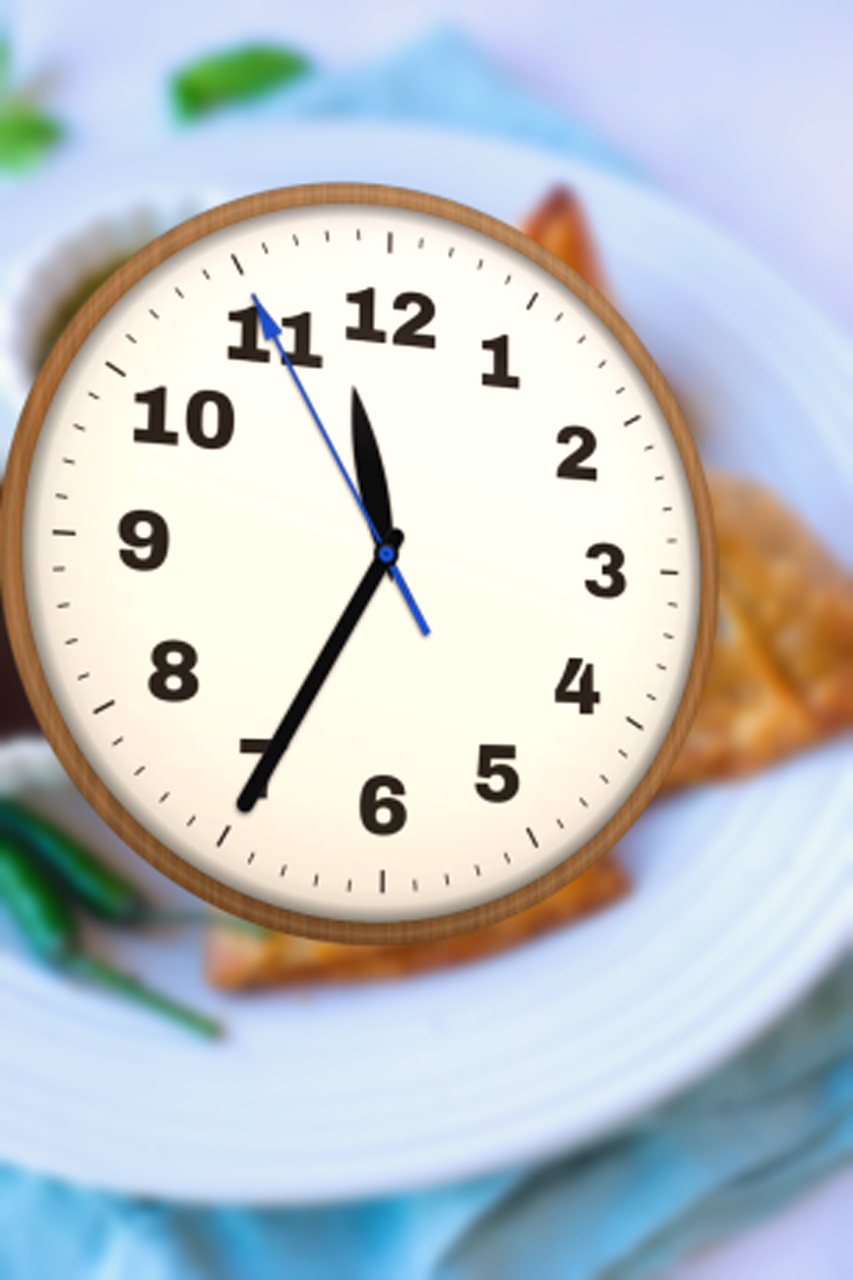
11:34:55
